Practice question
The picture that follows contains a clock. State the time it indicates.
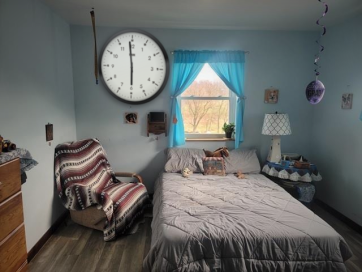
5:59
